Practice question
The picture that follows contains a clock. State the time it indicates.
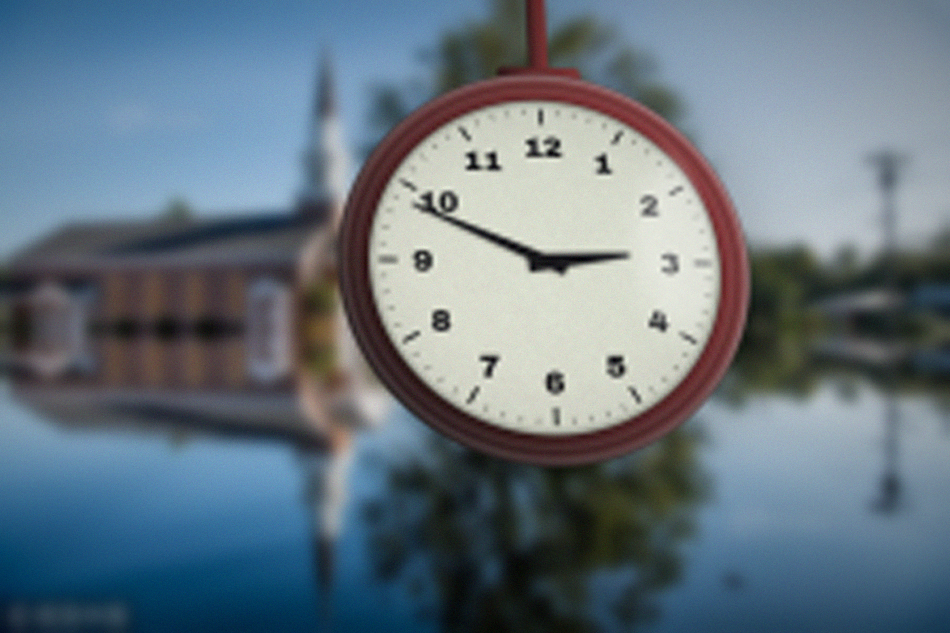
2:49
